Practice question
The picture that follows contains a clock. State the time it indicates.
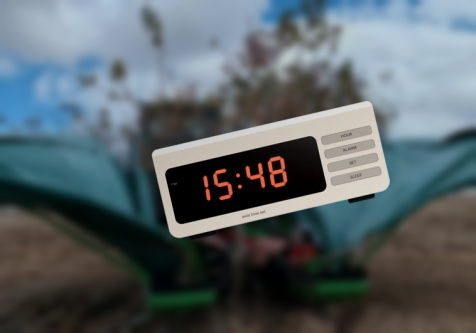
15:48
